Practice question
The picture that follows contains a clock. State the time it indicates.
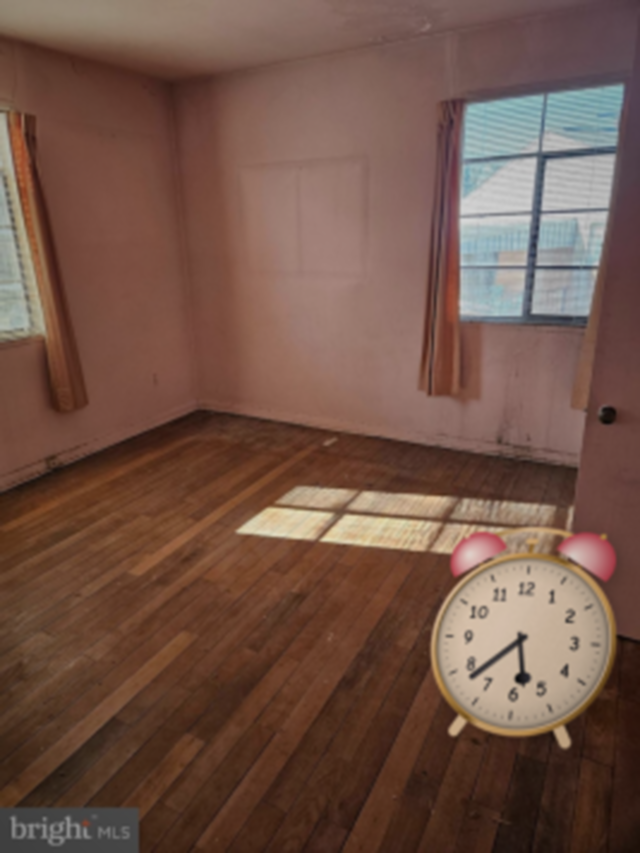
5:38
